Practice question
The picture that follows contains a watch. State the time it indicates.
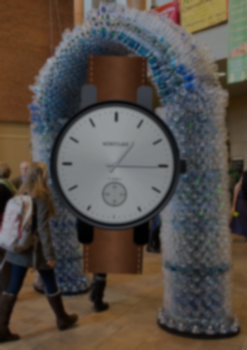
1:15
